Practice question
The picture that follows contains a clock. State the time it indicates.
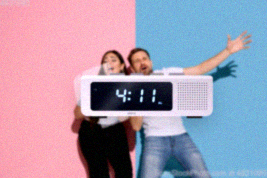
4:11
